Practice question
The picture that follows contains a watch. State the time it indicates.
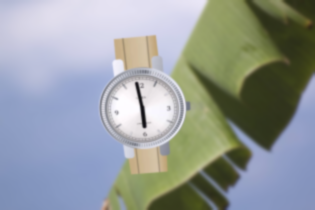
5:59
